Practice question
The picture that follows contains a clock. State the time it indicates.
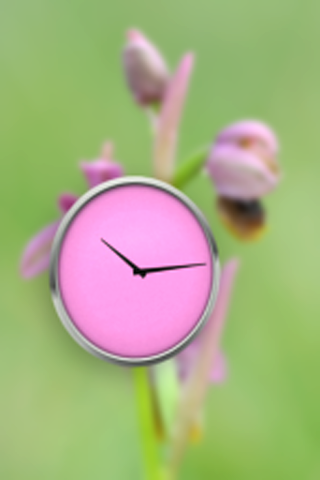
10:14
